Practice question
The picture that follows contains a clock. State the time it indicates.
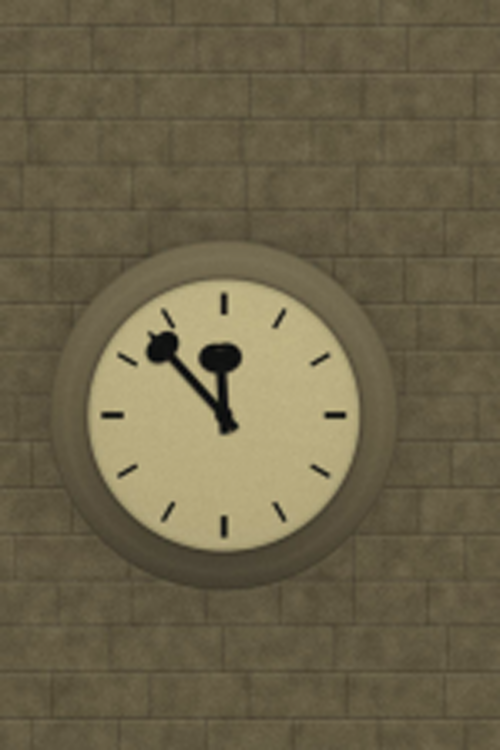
11:53
